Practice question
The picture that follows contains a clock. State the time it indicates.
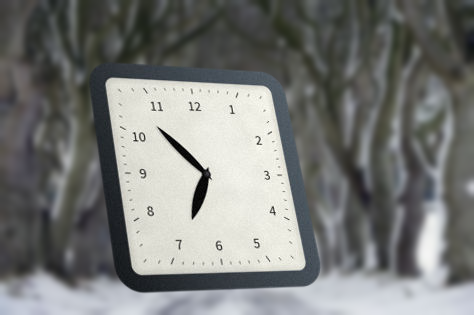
6:53
